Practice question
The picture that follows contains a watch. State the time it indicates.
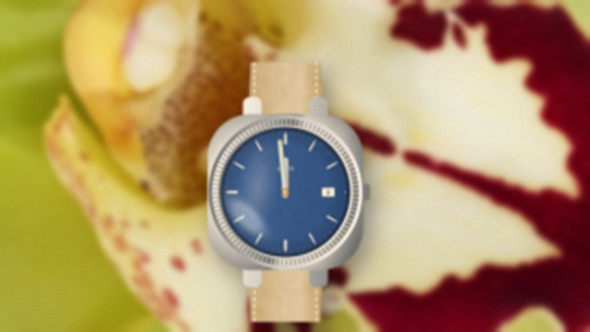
11:59
